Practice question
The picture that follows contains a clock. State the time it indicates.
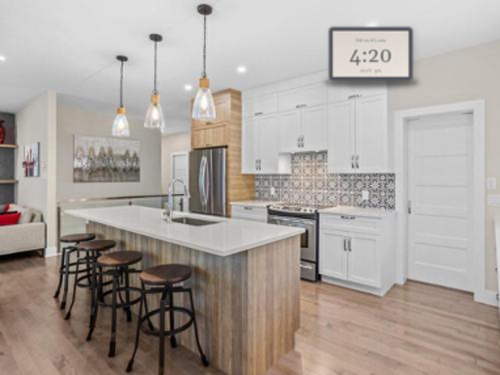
4:20
